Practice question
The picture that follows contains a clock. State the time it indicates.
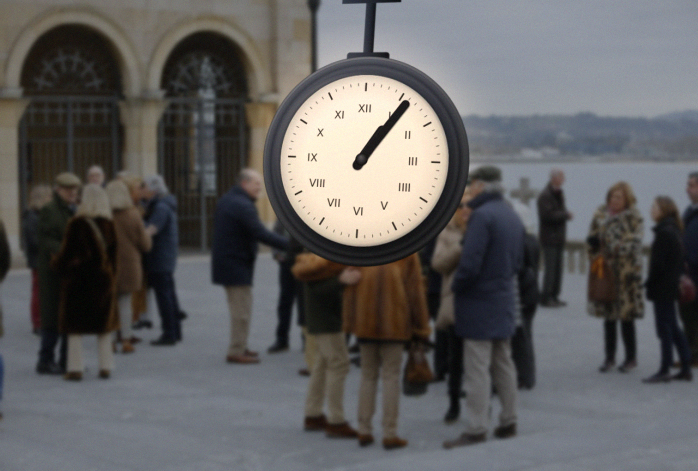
1:06
